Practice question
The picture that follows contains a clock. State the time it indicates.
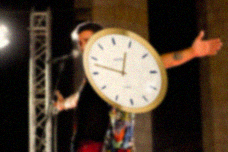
12:48
